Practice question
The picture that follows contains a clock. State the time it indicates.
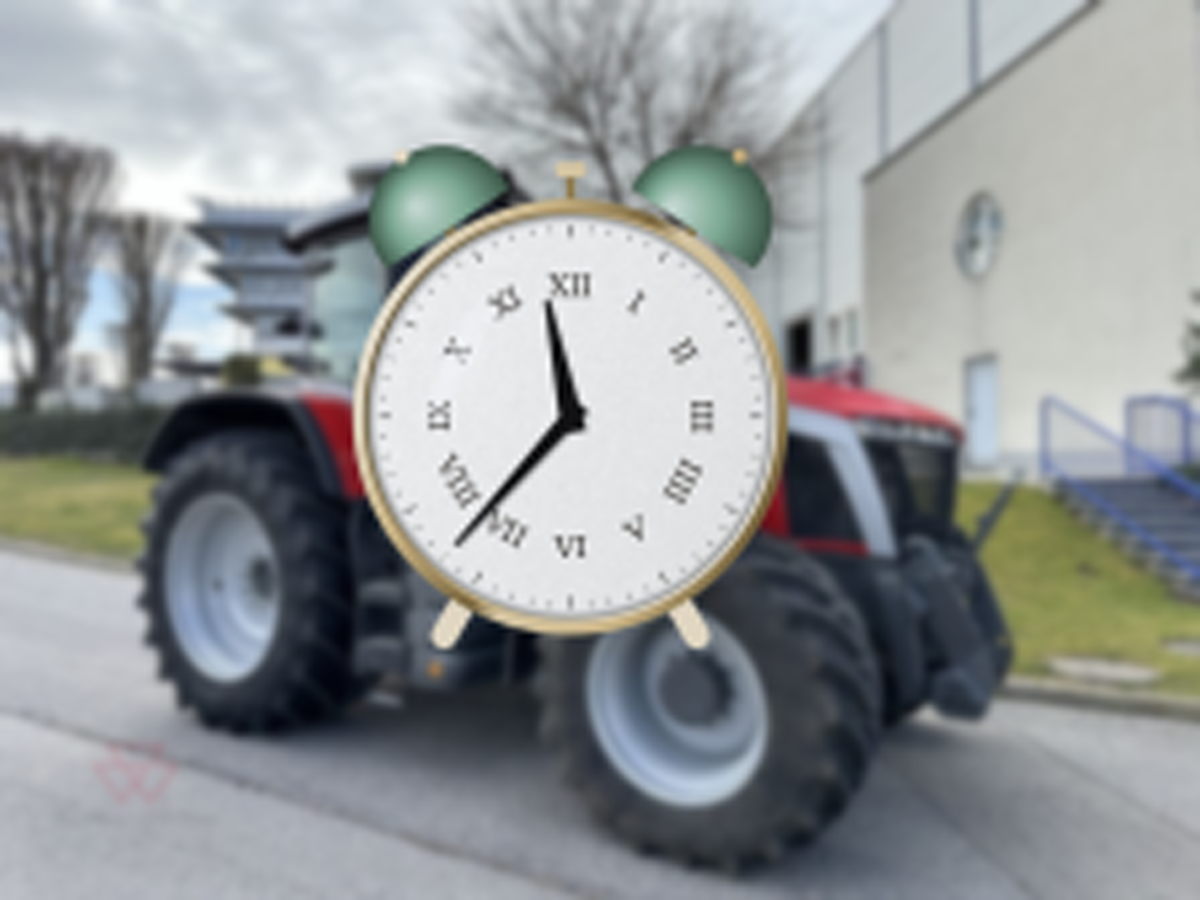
11:37
